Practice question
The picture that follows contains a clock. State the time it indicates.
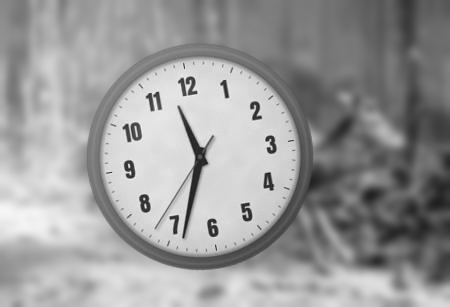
11:33:37
